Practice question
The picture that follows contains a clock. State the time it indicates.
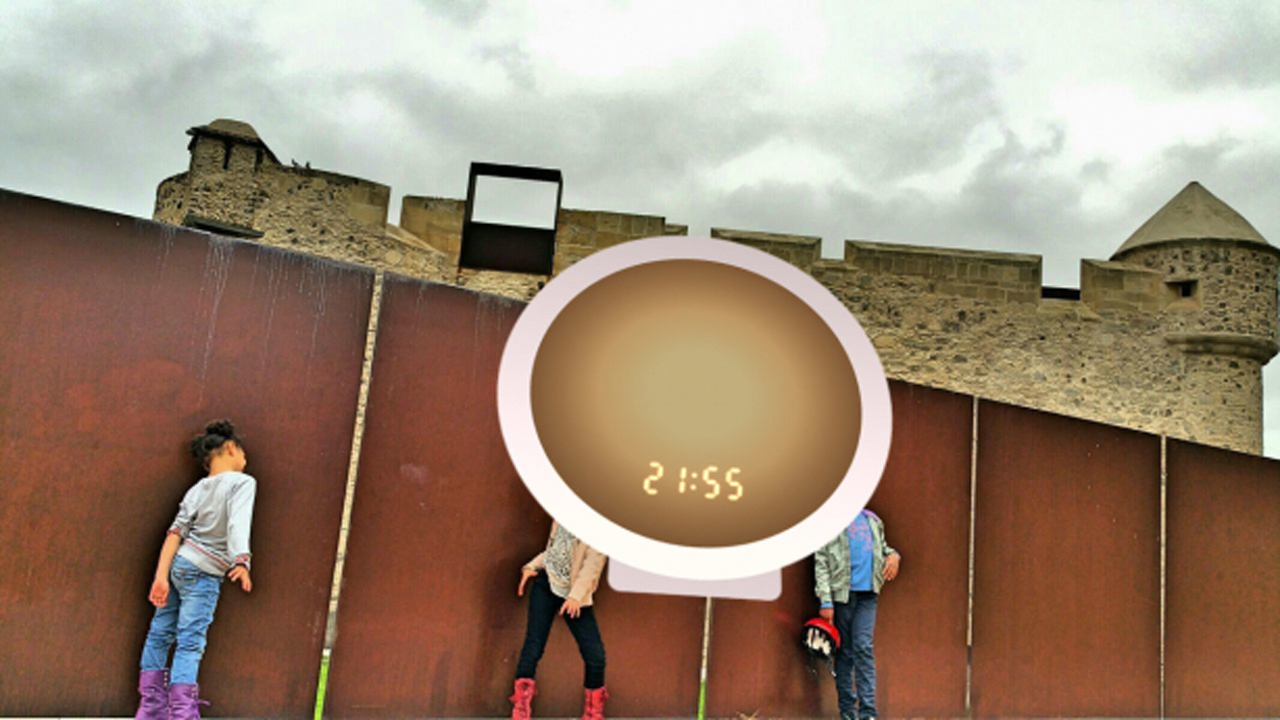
21:55
